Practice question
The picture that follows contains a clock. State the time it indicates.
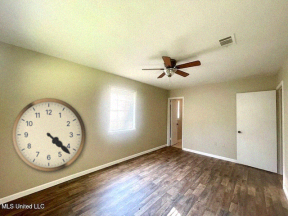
4:22
